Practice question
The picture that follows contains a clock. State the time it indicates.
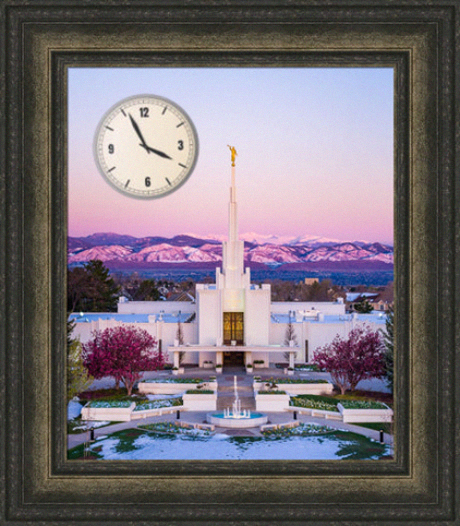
3:56
